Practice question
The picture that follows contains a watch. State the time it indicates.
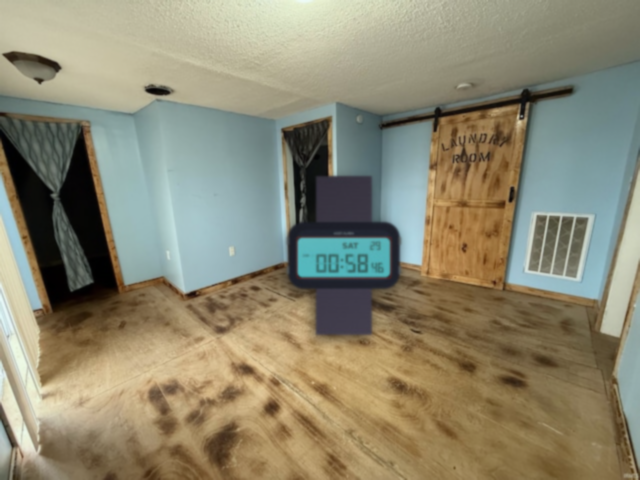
0:58
